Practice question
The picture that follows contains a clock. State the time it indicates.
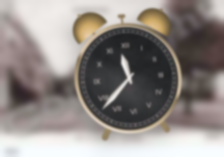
11:38
